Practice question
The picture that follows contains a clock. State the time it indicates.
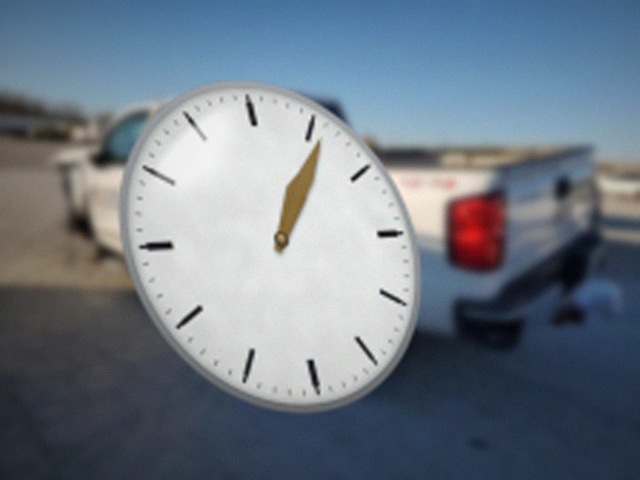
1:06
